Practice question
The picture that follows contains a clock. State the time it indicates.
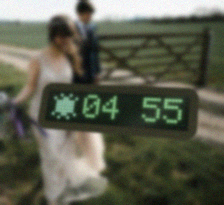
4:55
